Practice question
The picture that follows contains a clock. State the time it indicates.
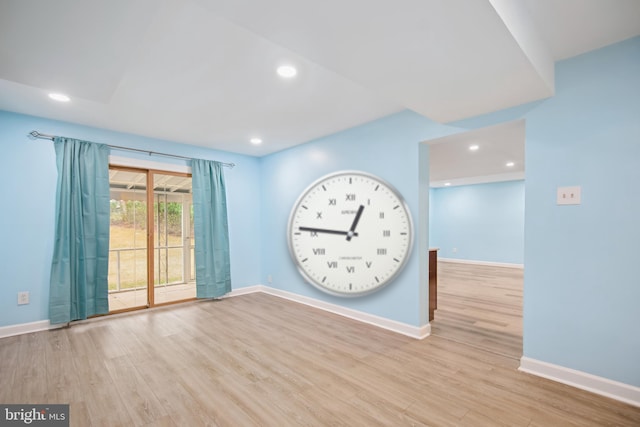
12:46
